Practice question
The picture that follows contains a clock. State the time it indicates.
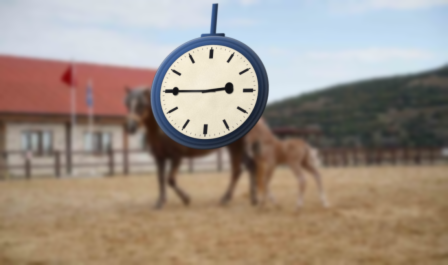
2:45
